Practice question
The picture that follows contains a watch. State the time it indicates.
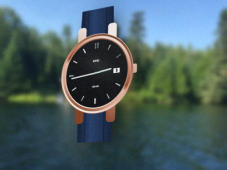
2:44
